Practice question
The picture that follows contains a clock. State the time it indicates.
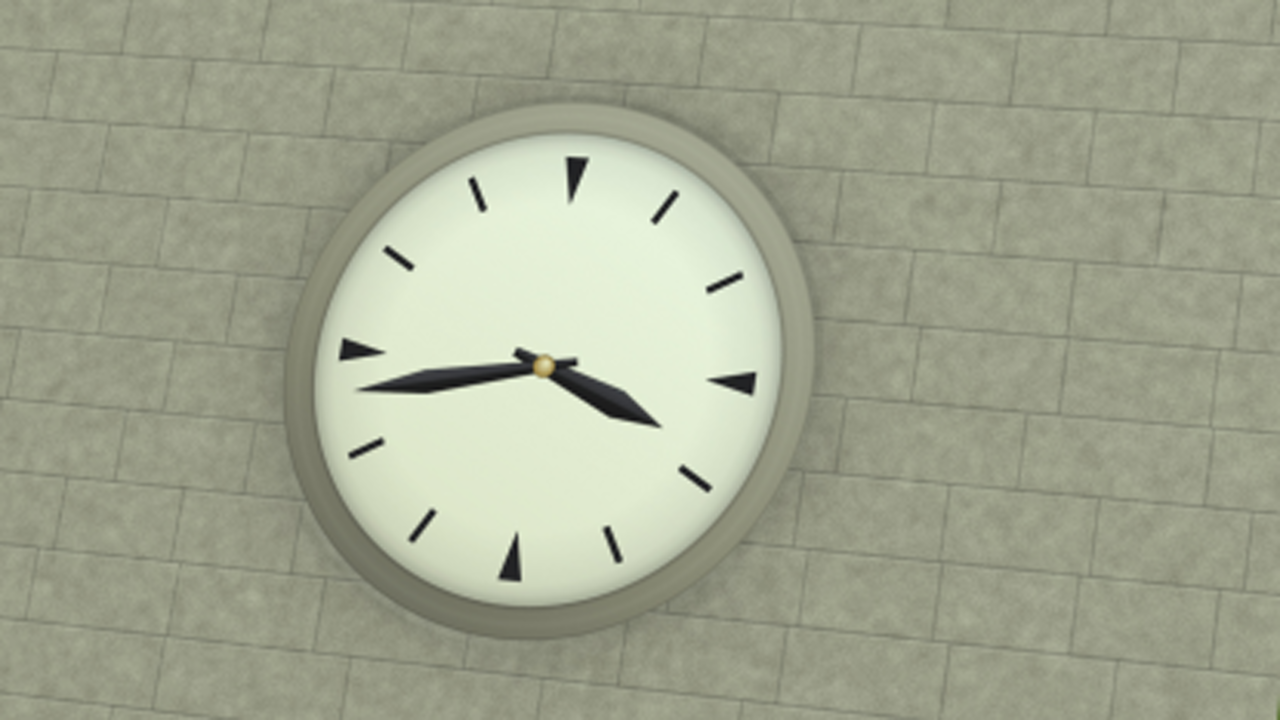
3:43
